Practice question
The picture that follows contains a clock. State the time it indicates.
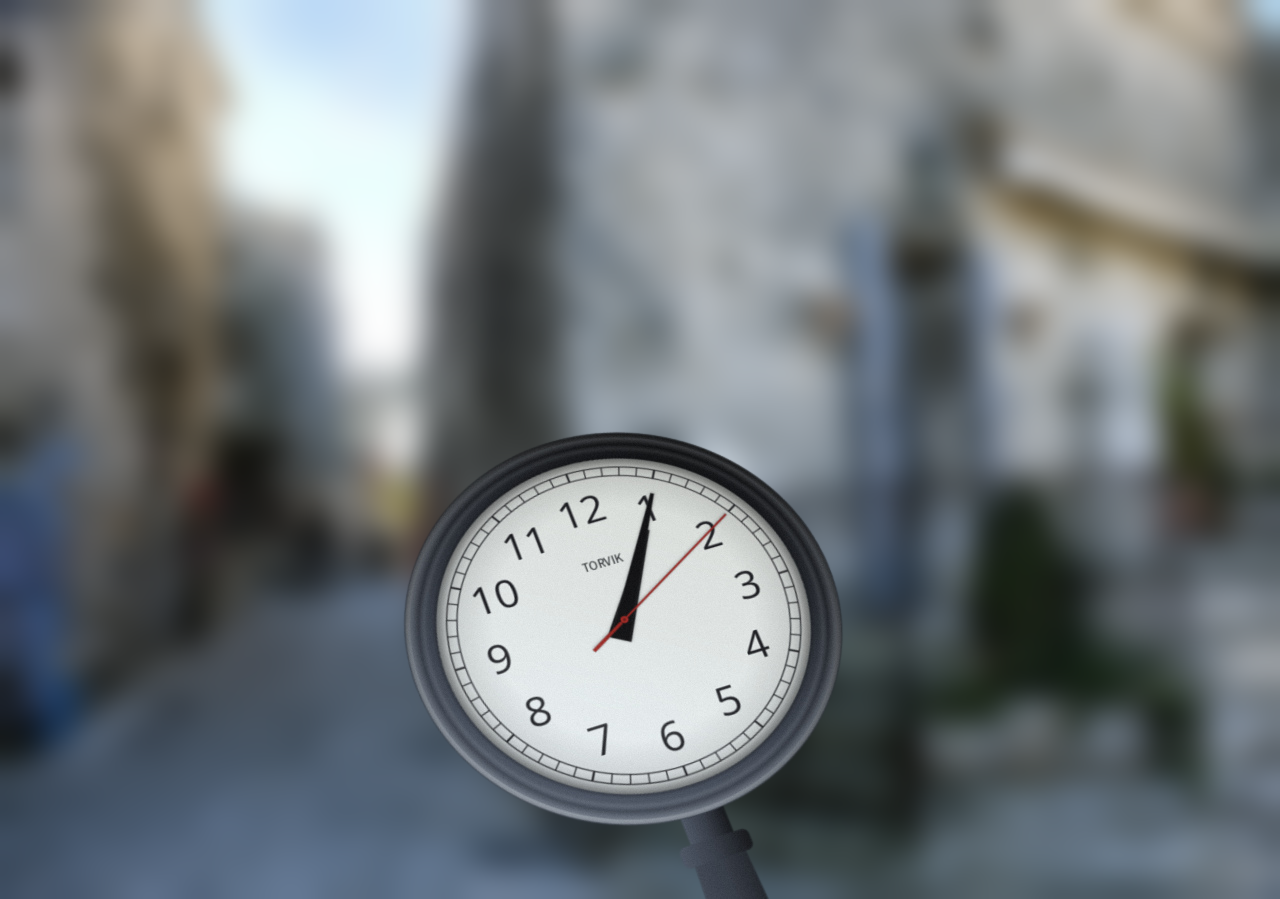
1:05:10
